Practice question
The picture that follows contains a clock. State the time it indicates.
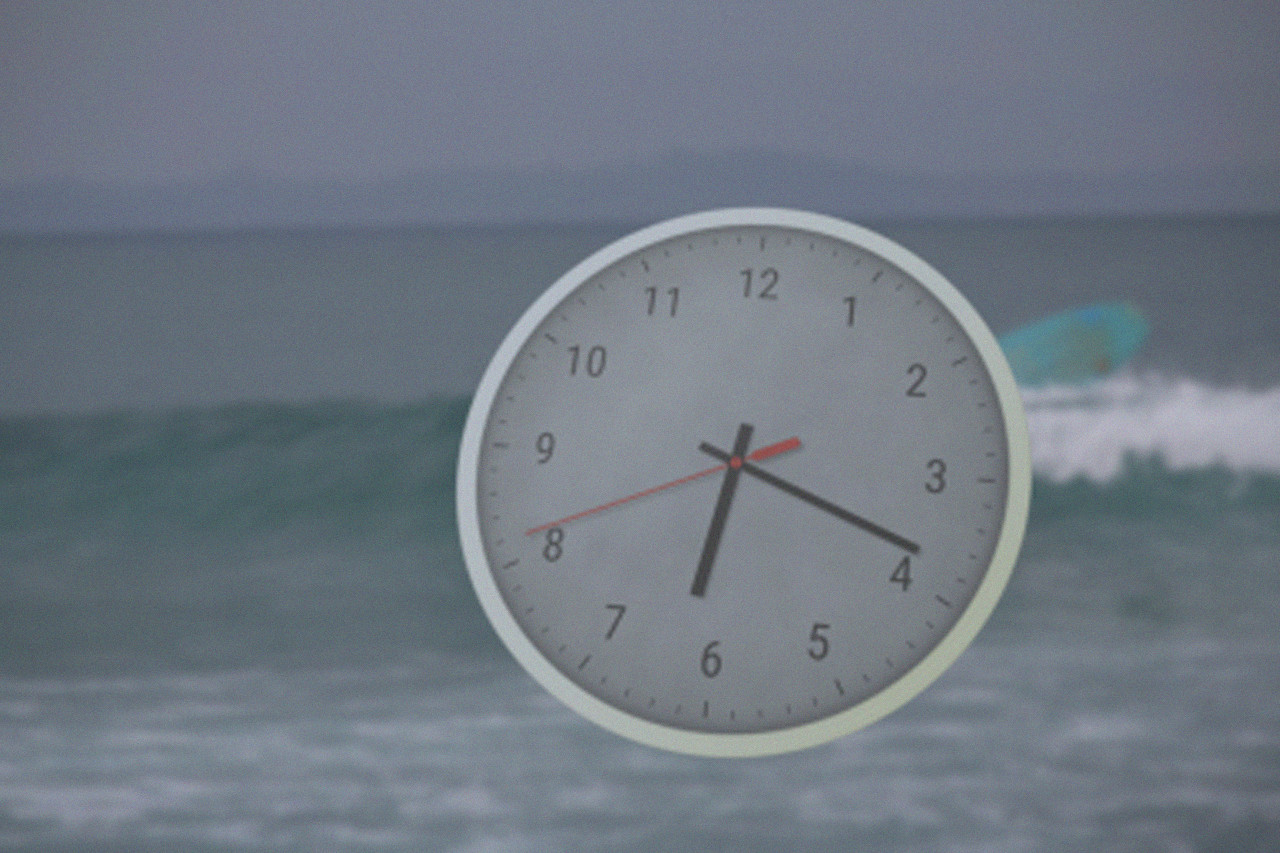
6:18:41
